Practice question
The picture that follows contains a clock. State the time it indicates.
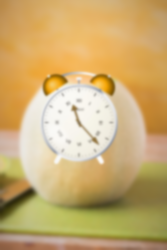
11:23
